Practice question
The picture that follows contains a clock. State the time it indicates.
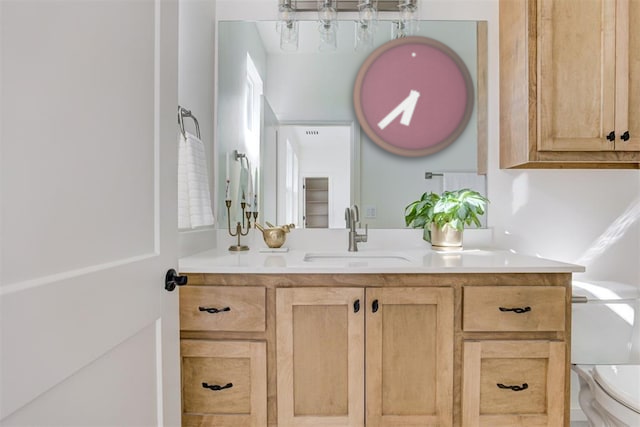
6:38
